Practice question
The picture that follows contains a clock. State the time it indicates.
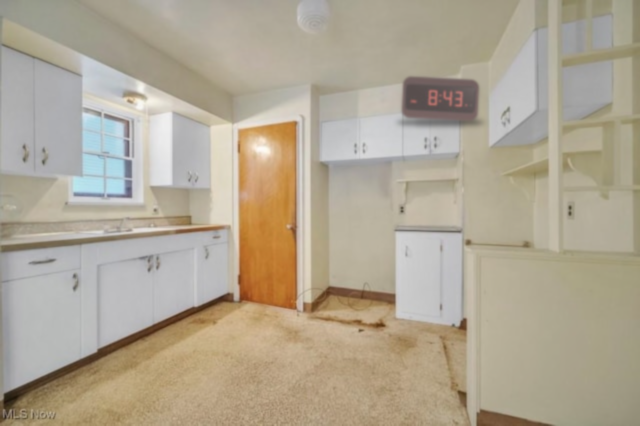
8:43
